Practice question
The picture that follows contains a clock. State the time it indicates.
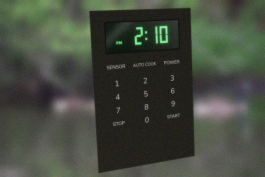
2:10
